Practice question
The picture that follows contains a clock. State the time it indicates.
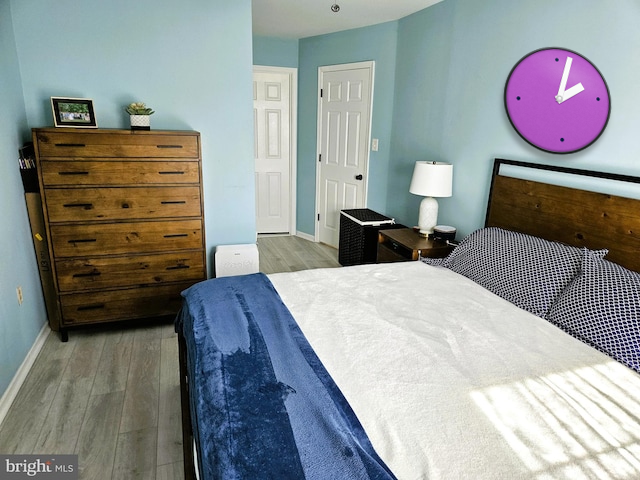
2:03
